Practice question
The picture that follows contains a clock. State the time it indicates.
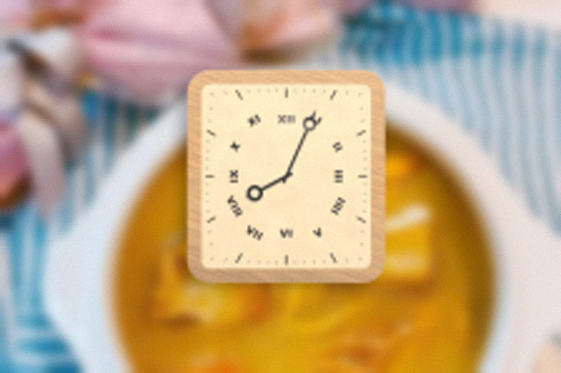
8:04
